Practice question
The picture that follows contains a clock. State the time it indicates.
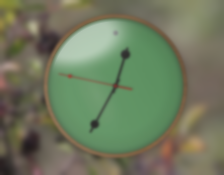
12:34:47
